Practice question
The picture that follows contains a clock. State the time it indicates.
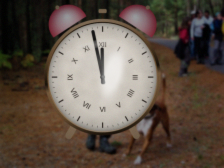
11:58
